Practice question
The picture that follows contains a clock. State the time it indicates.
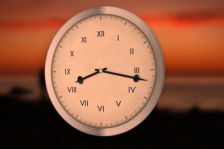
8:17
